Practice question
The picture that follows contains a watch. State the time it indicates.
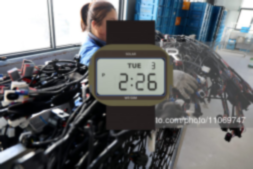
2:26
